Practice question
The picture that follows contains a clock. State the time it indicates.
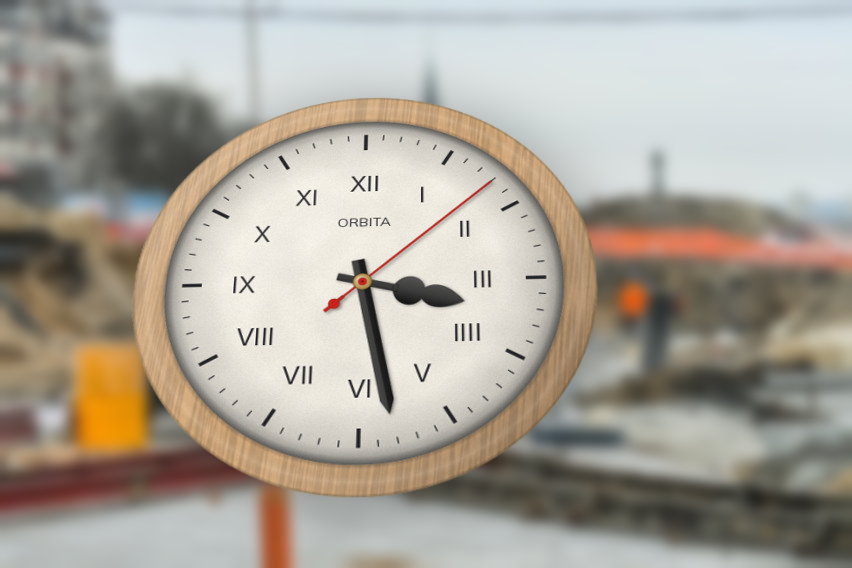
3:28:08
